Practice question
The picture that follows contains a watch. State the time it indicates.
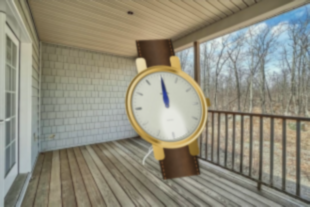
12:00
